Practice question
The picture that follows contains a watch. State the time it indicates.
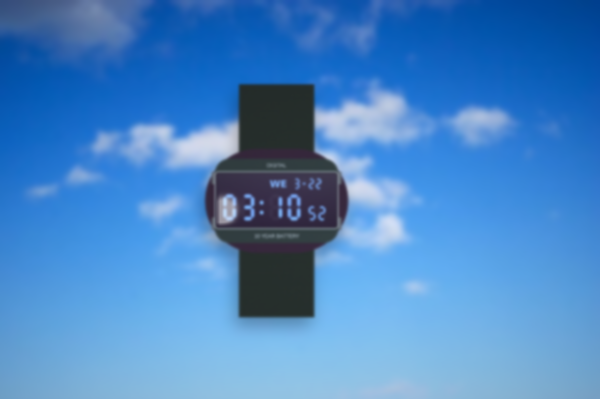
3:10:52
